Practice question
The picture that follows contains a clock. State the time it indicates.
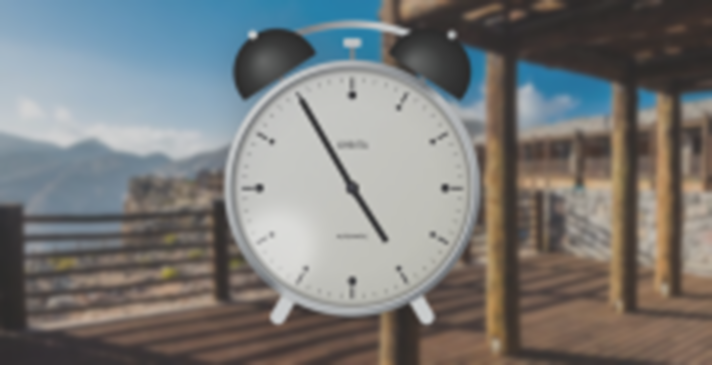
4:55
